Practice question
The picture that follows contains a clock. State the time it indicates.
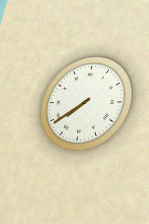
7:39
